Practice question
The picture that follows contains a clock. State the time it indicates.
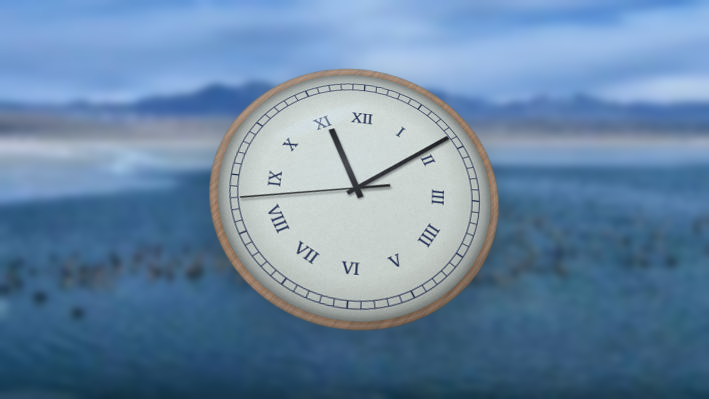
11:08:43
